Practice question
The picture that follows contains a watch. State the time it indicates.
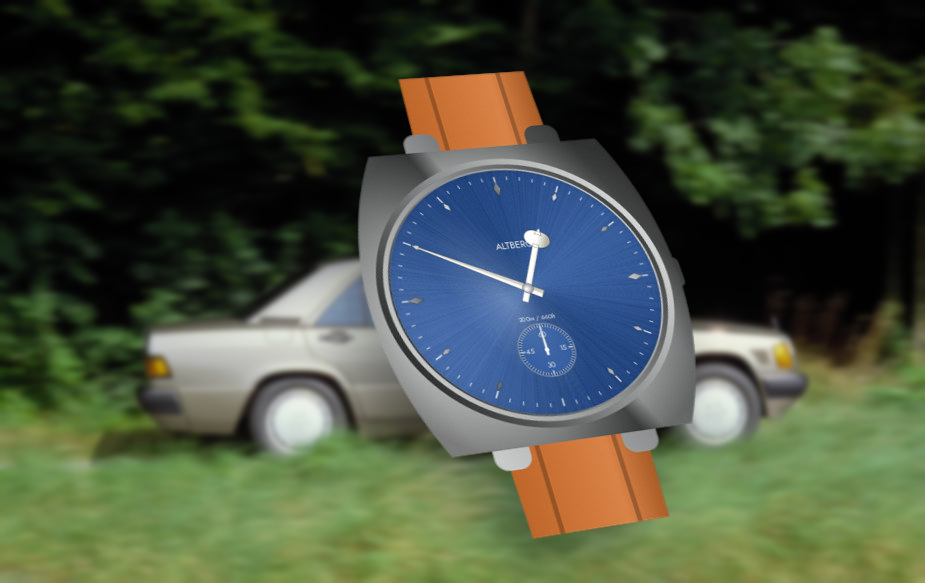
12:50
